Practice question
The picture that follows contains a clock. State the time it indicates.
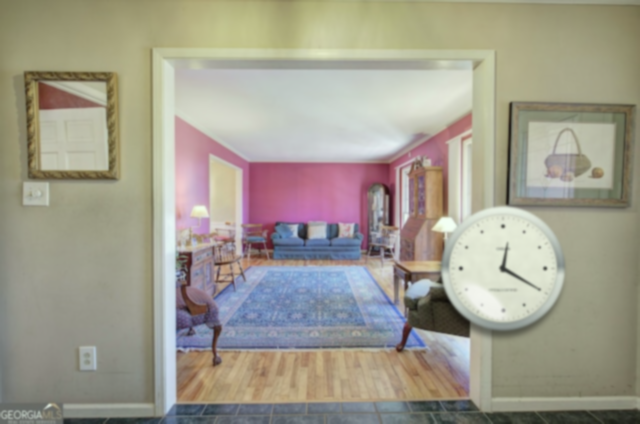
12:20
